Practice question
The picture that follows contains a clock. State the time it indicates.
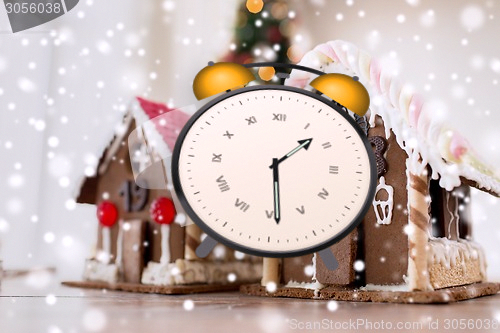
1:29
